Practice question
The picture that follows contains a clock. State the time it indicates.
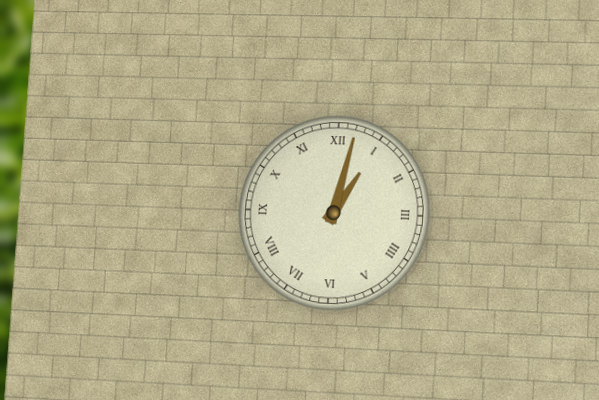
1:02
